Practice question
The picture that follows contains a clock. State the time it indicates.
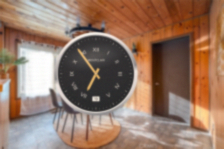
6:54
